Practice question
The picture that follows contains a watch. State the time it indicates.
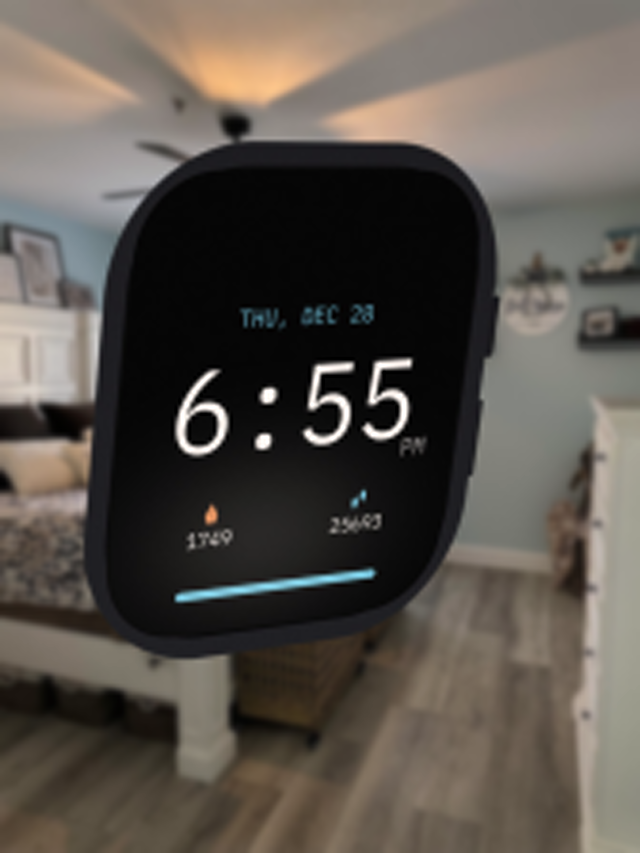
6:55
